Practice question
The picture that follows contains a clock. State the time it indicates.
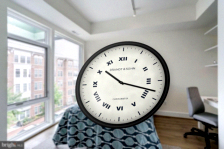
10:18
